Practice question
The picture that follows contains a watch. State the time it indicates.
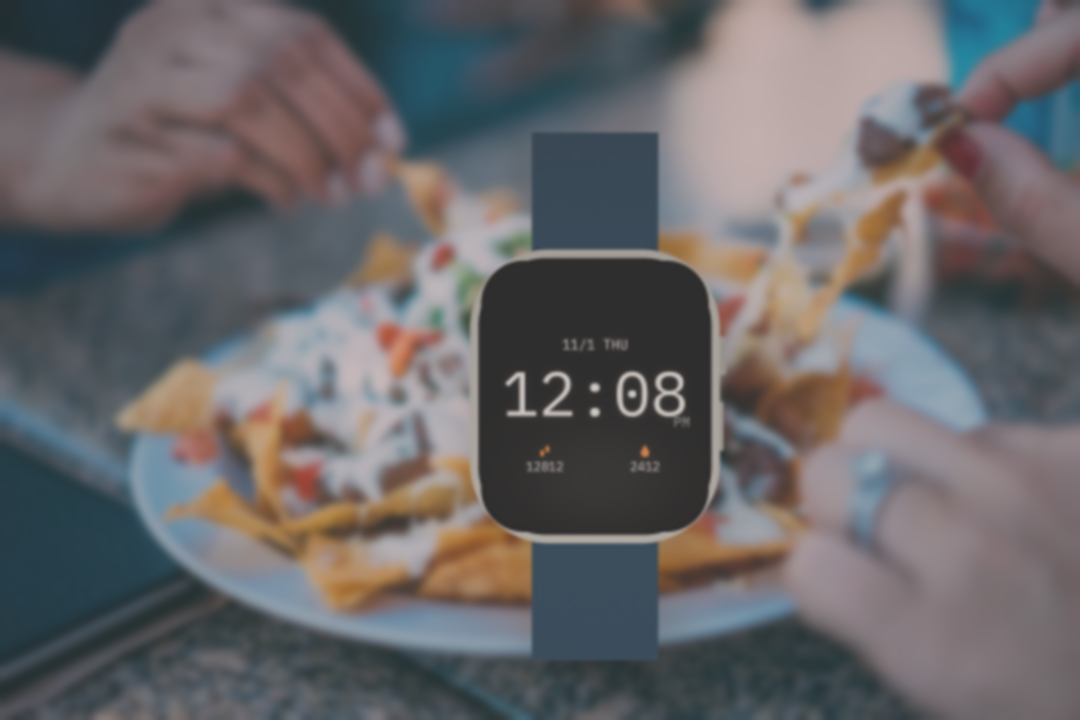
12:08
